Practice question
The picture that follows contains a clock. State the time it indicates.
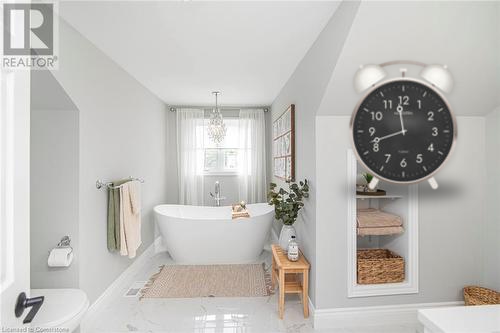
11:42
